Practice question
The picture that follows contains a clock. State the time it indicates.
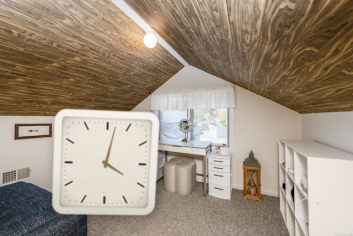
4:02
